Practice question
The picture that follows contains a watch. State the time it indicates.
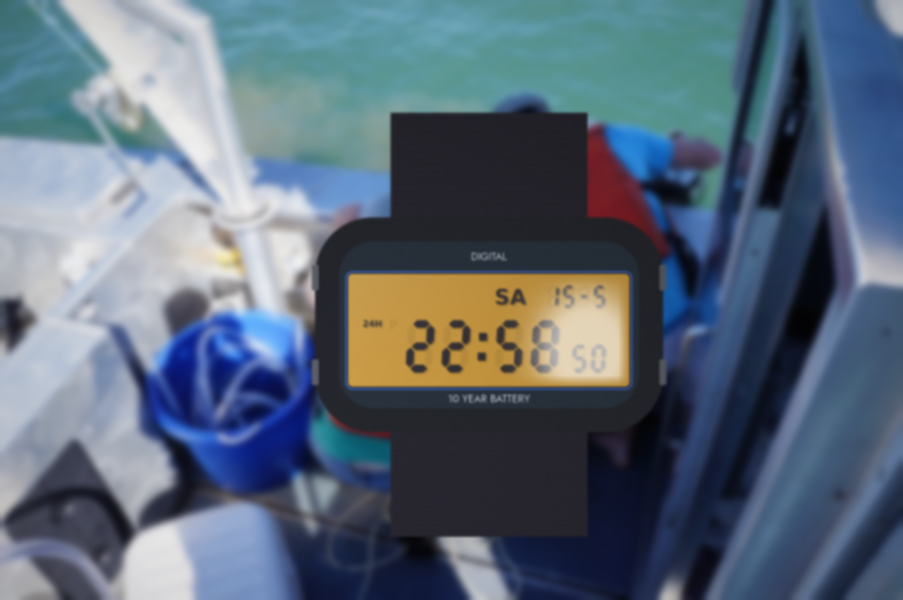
22:58:50
